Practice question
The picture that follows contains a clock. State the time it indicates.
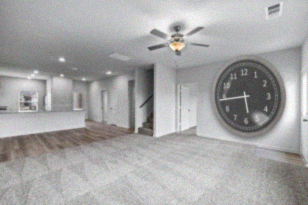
5:44
